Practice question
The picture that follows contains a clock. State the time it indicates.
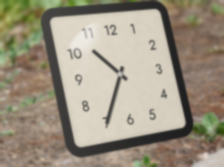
10:35
